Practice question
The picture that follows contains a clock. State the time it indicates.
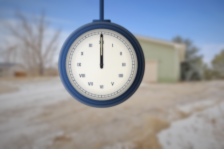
12:00
